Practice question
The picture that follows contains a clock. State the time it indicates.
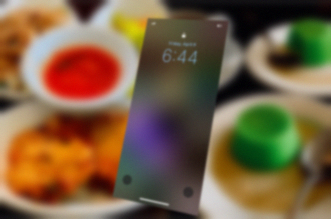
6:44
